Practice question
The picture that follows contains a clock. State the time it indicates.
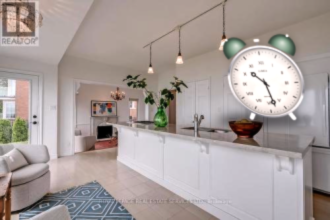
10:28
